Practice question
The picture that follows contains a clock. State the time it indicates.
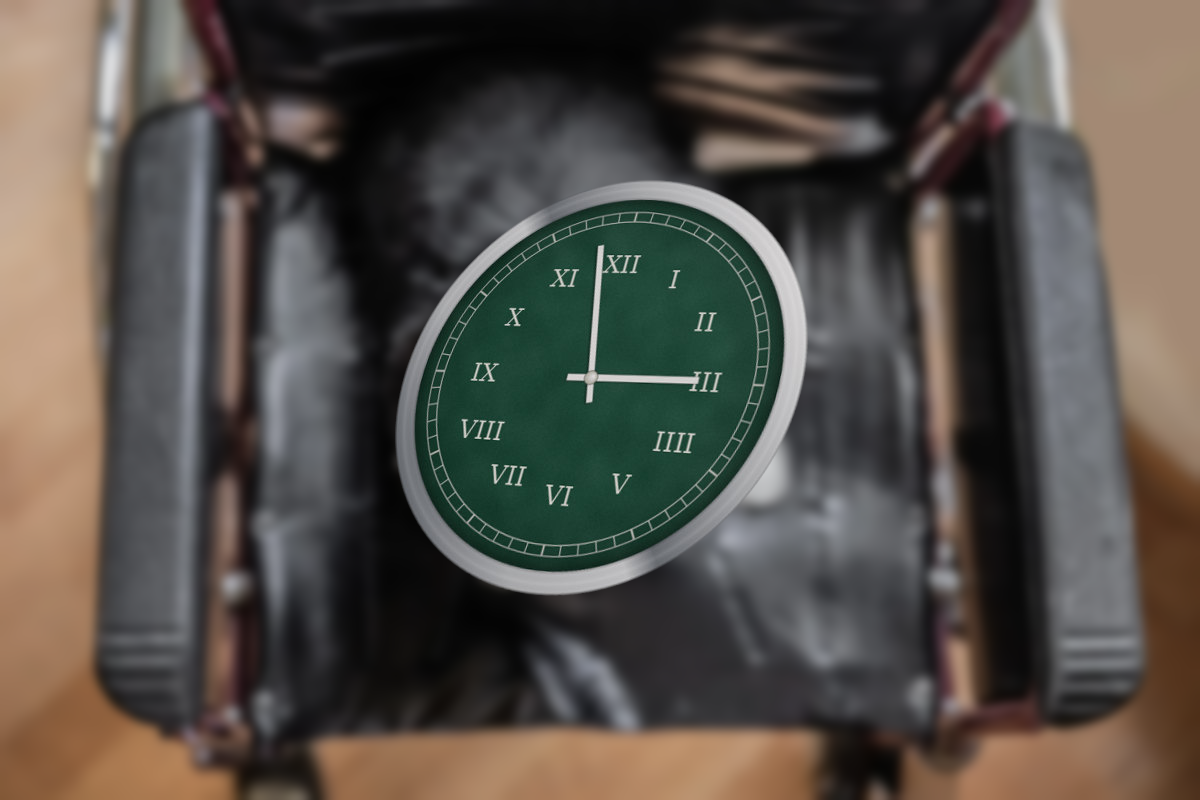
2:58
